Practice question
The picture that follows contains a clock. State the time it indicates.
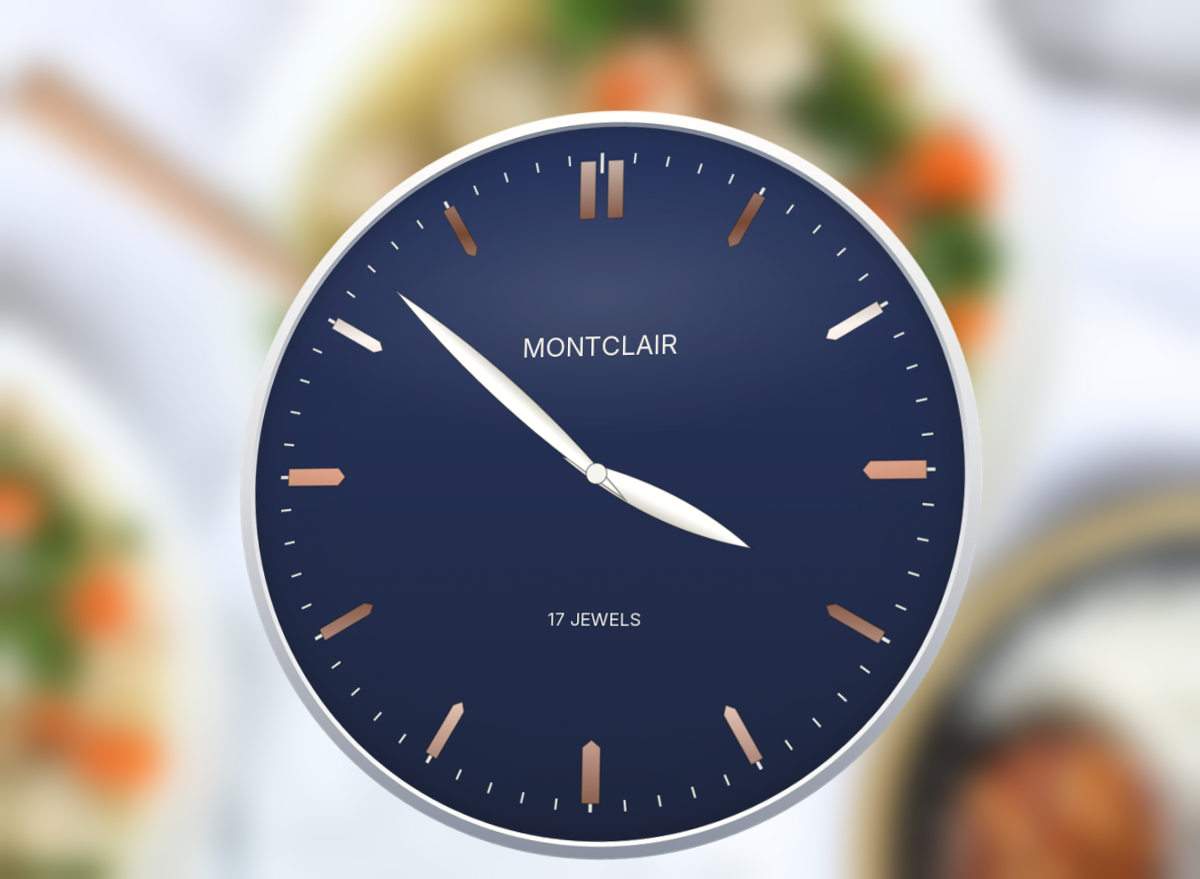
3:52
